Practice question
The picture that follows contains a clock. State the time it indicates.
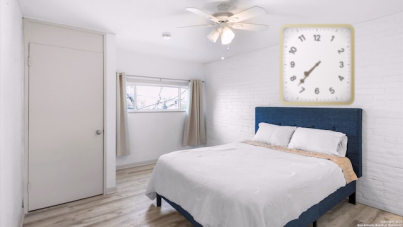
7:37
